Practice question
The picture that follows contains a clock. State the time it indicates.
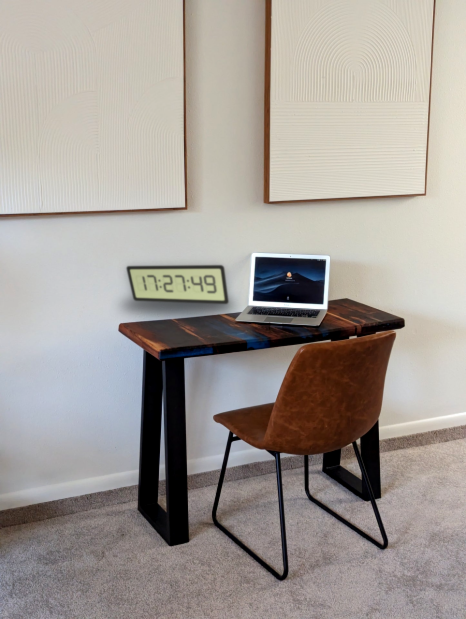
17:27:49
